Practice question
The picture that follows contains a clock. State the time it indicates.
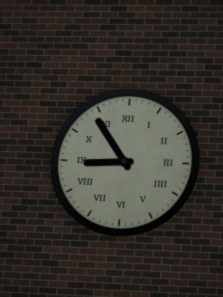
8:54
